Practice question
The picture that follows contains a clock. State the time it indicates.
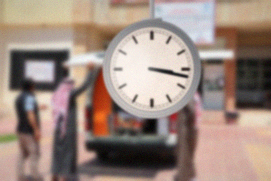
3:17
